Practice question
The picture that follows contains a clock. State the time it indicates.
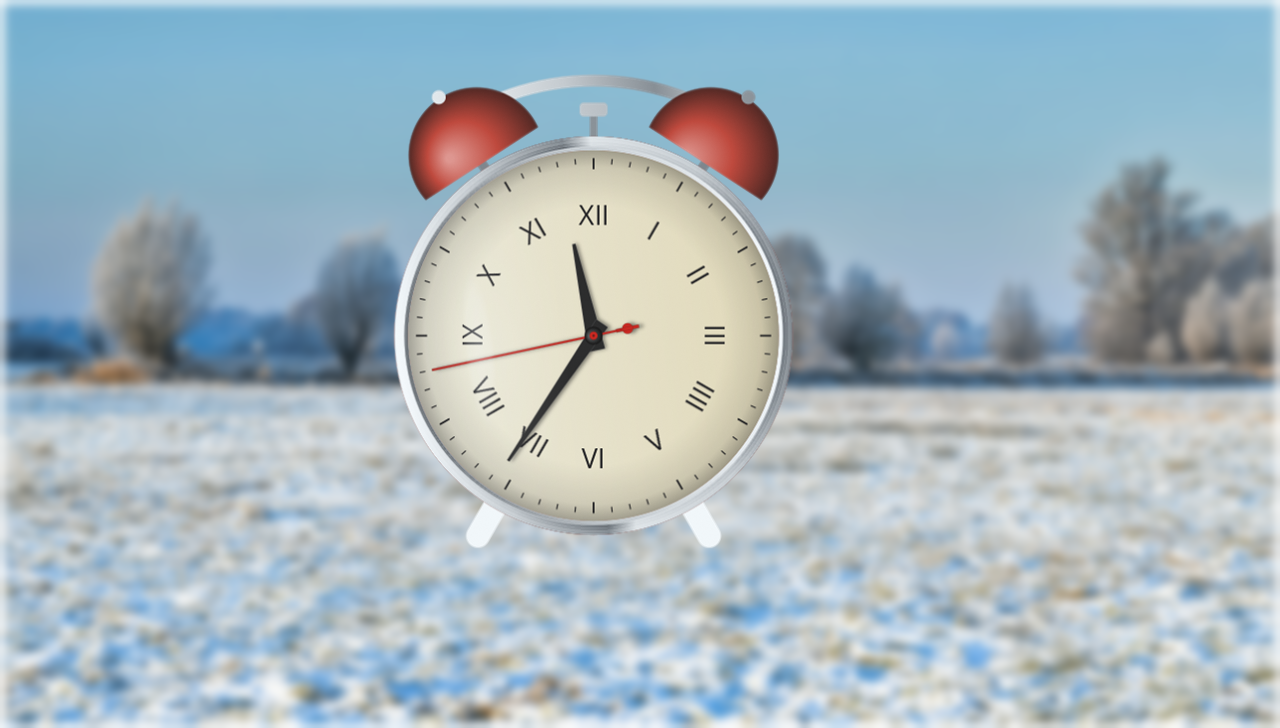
11:35:43
